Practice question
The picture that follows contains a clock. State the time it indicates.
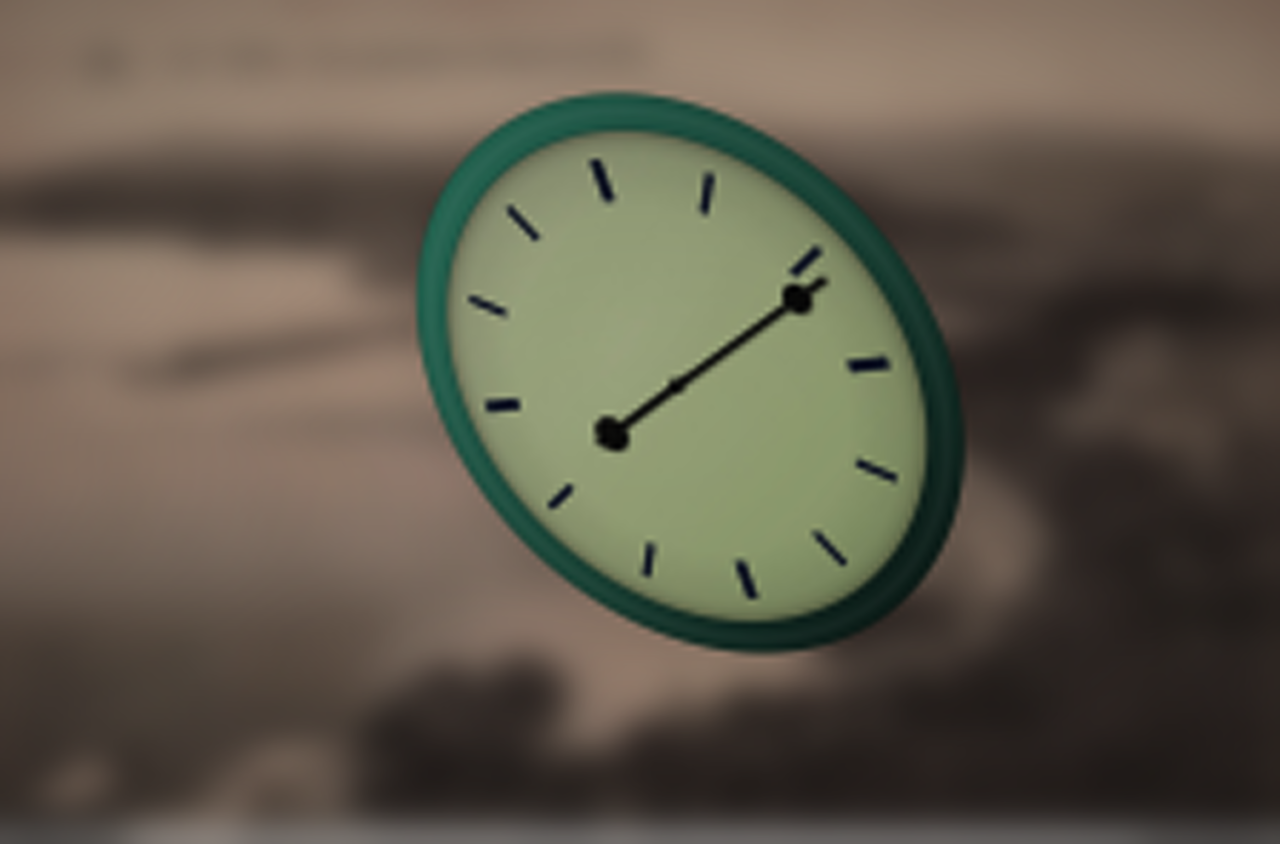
8:11
